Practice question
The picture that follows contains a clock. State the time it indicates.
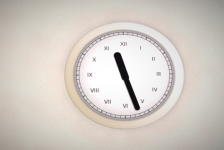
11:27
